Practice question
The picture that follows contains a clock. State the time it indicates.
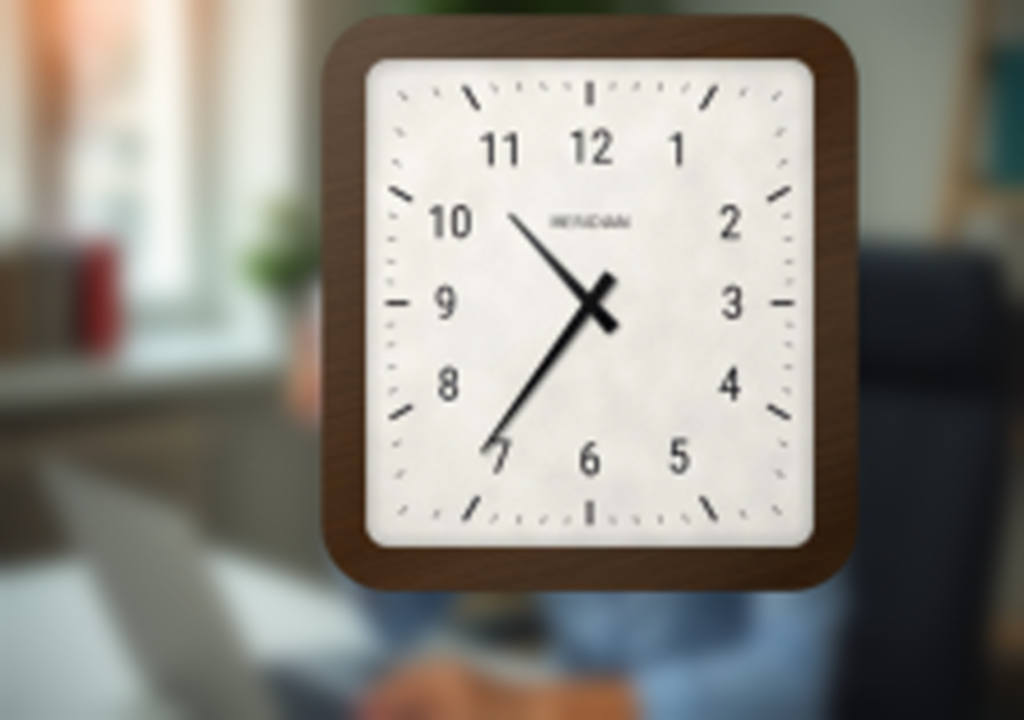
10:36
